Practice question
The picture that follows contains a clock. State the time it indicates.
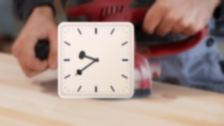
9:39
